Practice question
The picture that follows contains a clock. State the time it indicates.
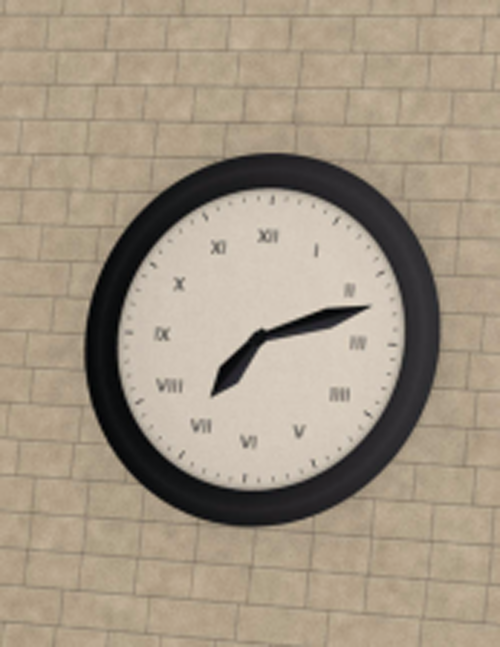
7:12
